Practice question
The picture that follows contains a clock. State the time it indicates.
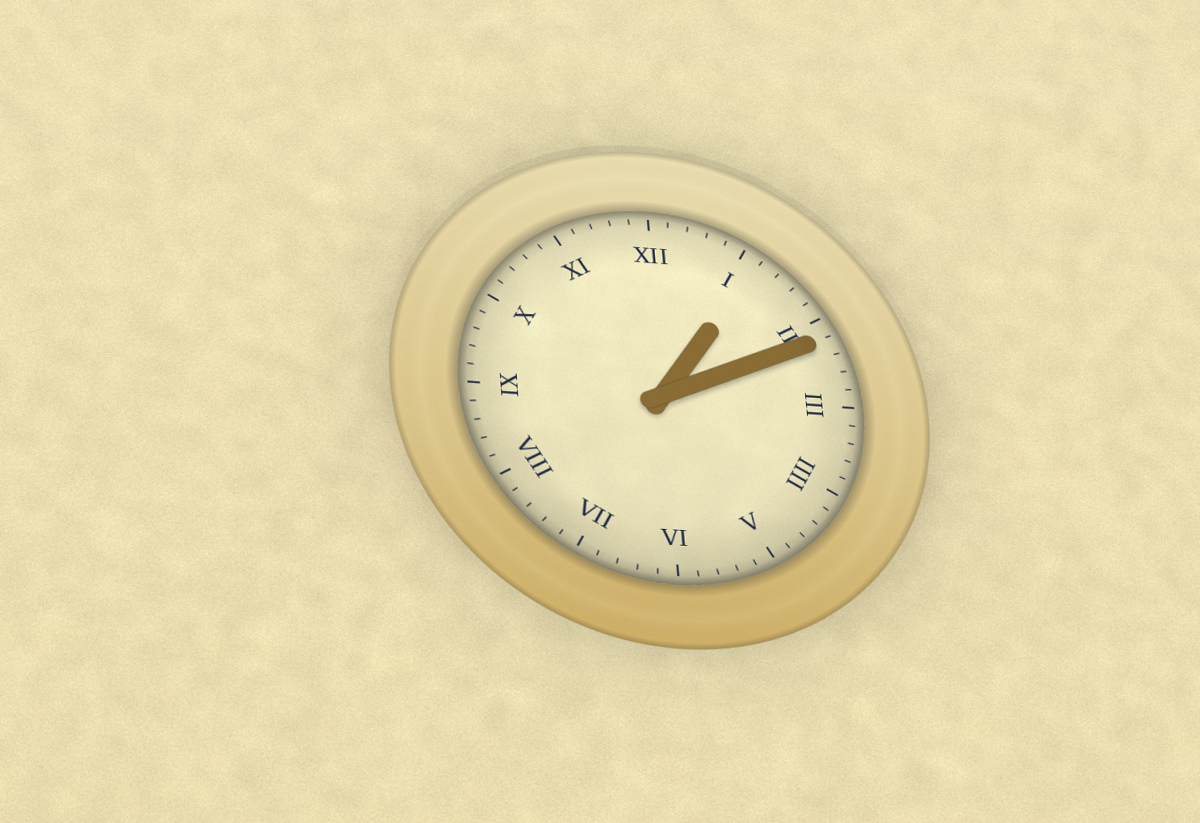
1:11
